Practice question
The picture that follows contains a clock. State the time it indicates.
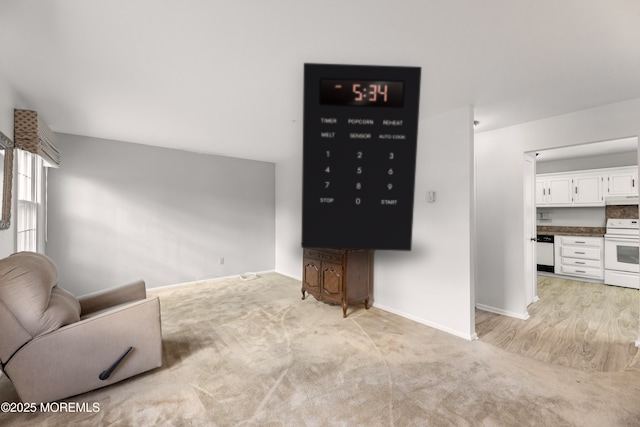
5:34
